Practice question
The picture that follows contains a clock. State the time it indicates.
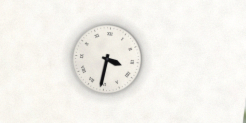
3:31
